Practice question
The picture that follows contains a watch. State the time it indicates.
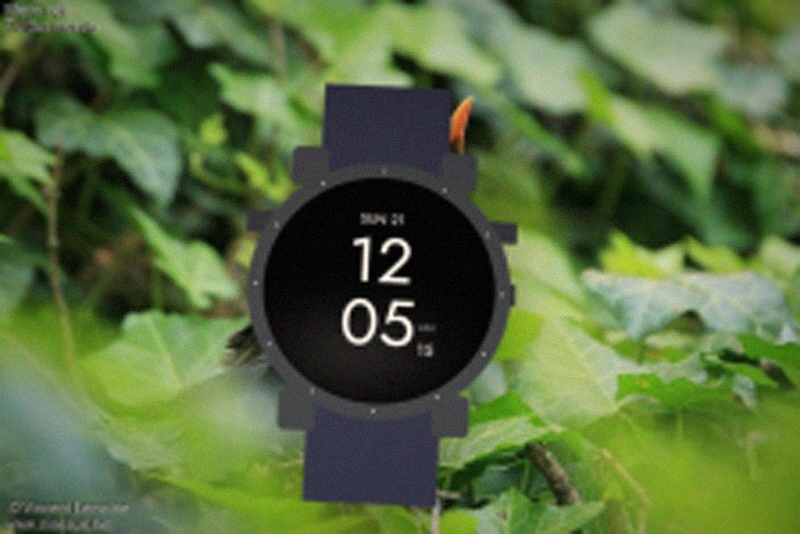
12:05
